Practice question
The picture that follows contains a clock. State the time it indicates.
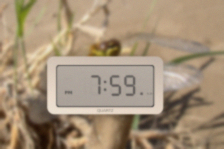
7:59
